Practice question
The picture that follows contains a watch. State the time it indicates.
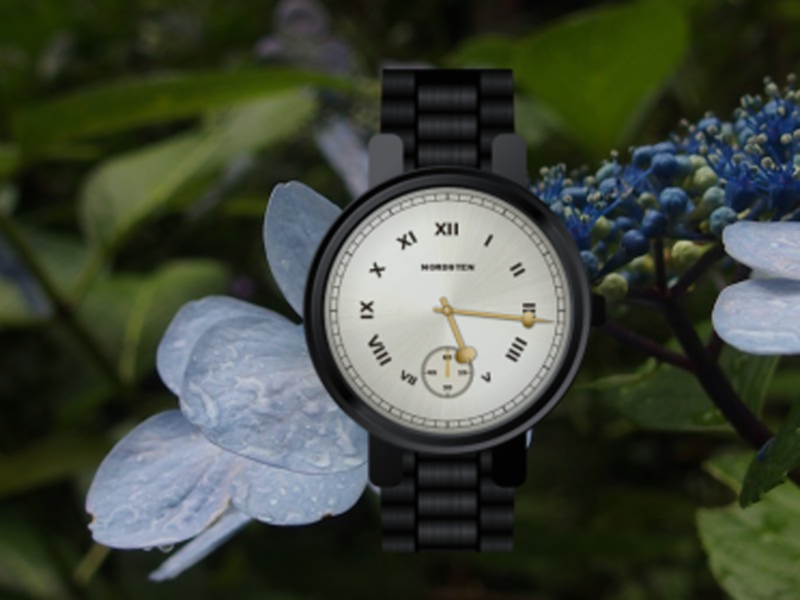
5:16
